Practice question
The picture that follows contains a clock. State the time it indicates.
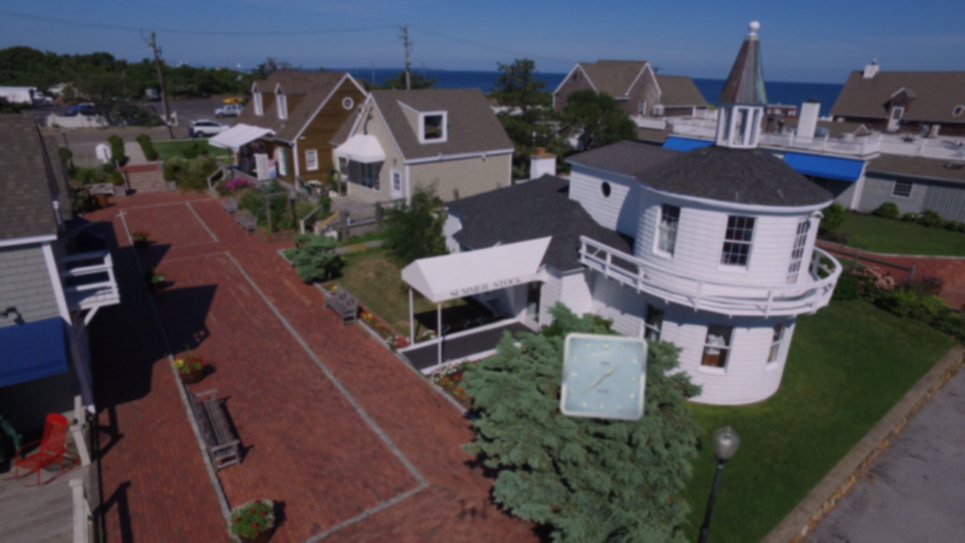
1:38
